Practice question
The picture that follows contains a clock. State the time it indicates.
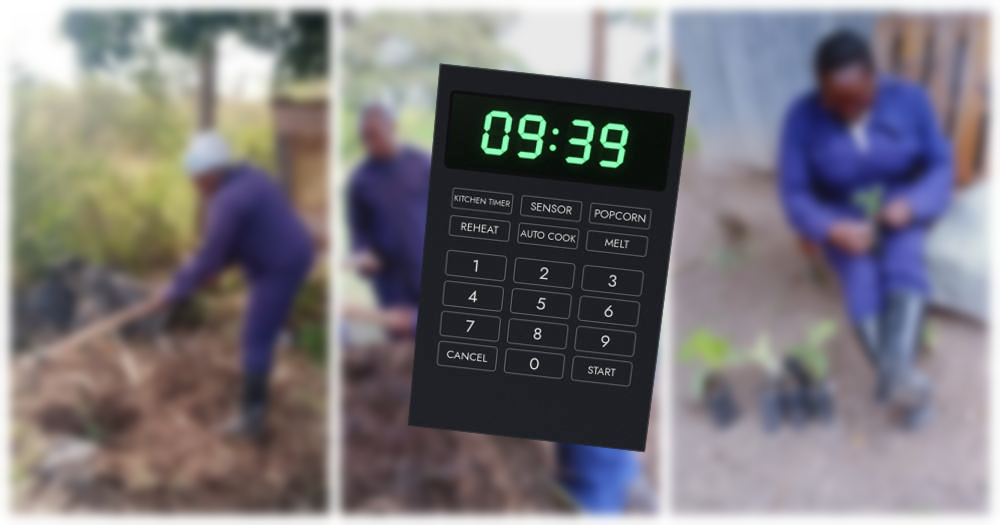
9:39
